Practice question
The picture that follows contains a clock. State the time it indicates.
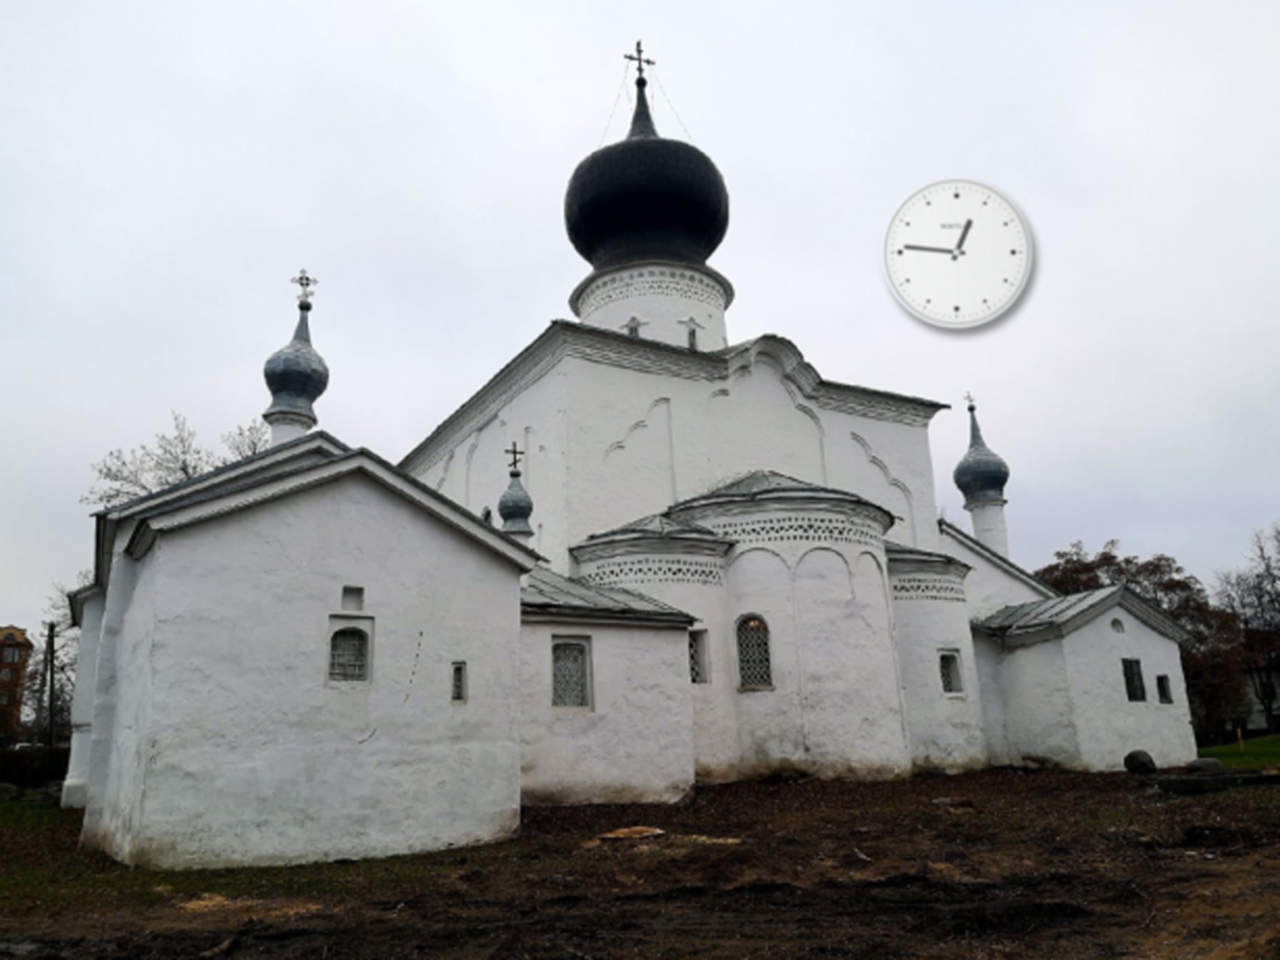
12:46
